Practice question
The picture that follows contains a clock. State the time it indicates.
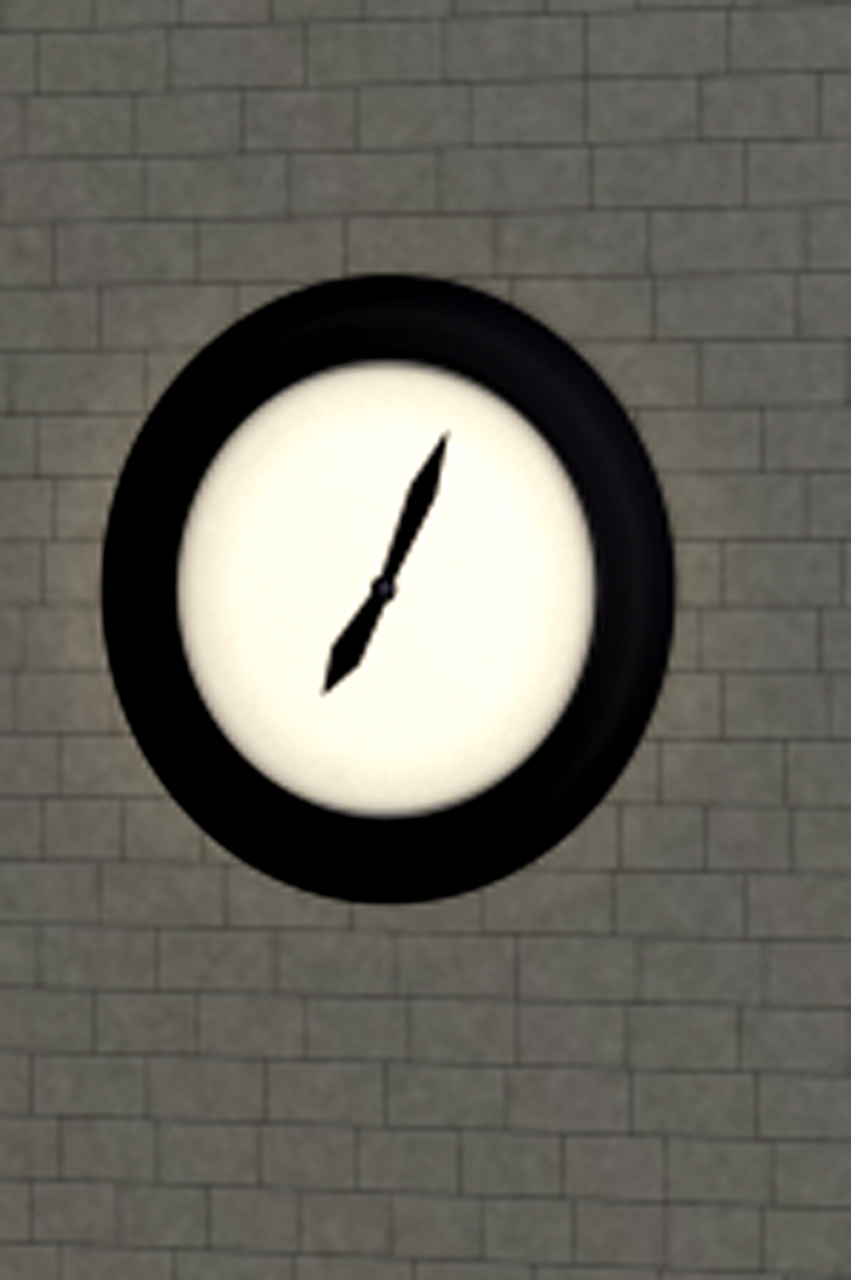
7:04
